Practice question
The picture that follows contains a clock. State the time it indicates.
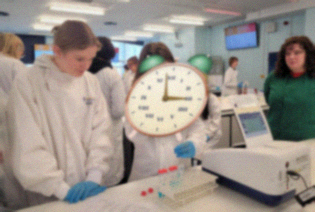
2:58
